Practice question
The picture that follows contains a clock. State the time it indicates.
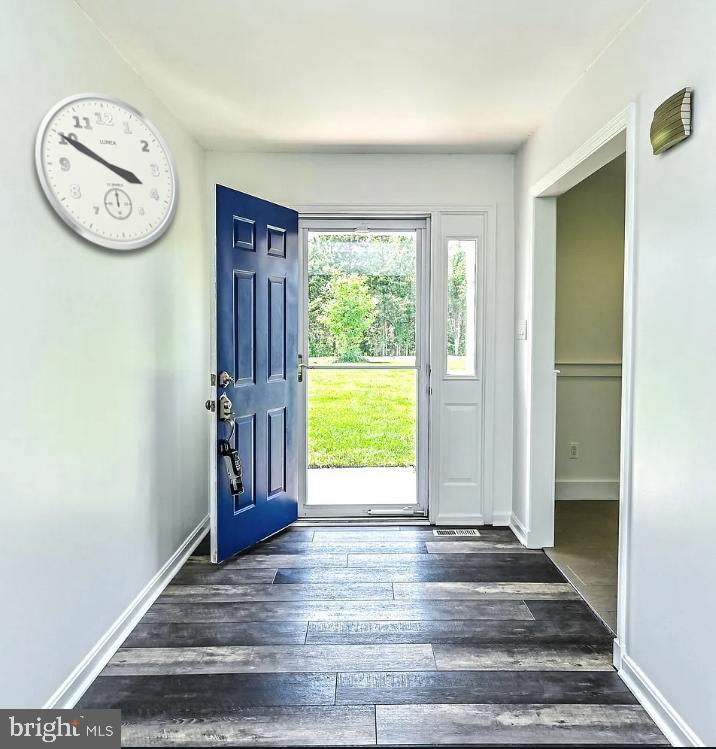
3:50
